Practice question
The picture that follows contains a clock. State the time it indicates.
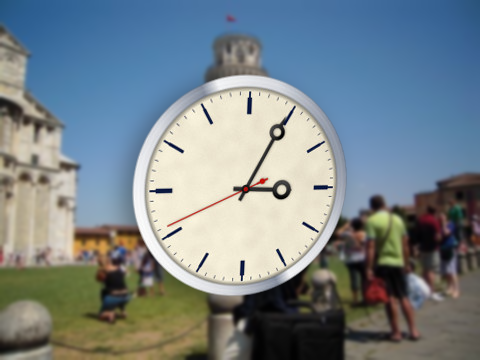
3:04:41
